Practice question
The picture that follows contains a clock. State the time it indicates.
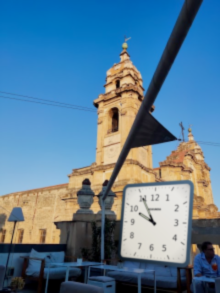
9:55
